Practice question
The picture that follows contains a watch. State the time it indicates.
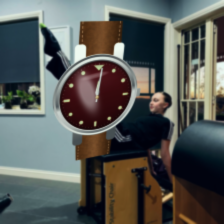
12:01
